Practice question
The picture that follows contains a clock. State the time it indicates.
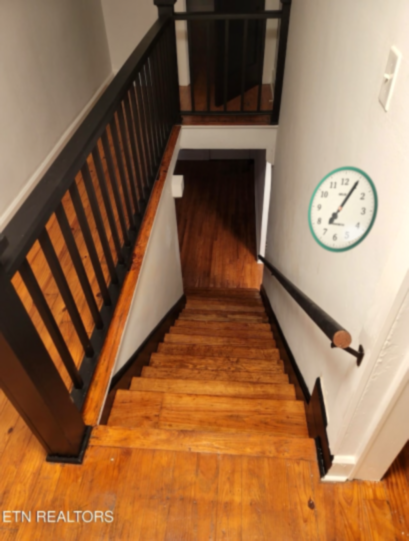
7:05
